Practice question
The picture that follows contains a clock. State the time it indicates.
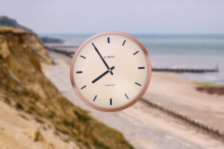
7:55
